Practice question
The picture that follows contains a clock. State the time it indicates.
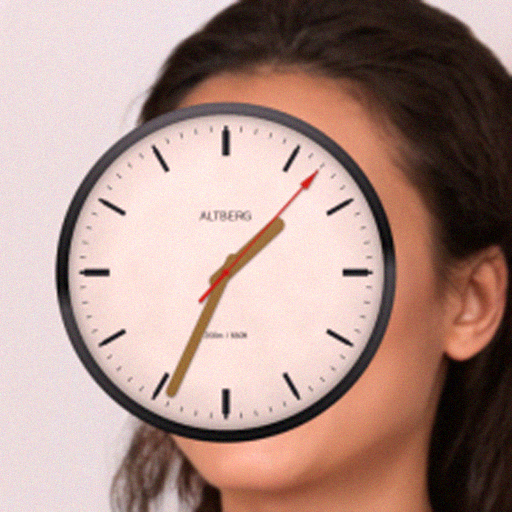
1:34:07
